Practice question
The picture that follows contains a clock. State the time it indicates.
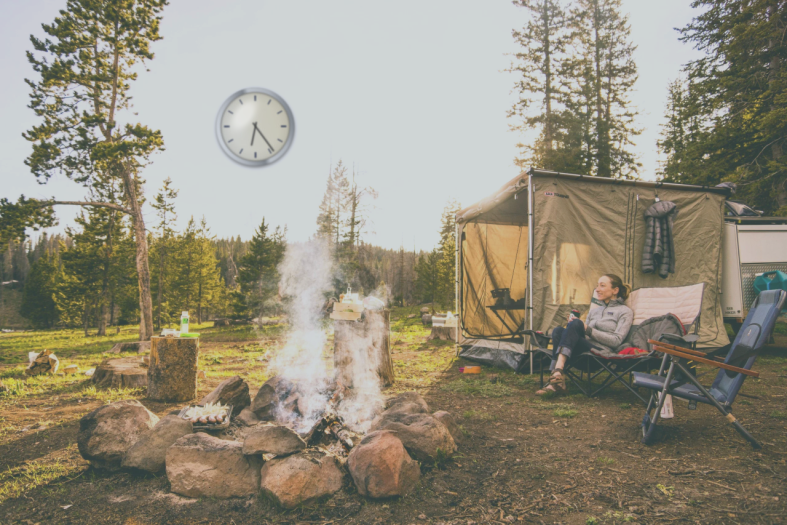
6:24
